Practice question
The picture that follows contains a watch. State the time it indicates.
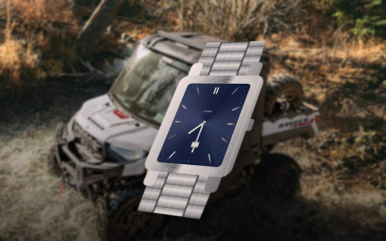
7:30
